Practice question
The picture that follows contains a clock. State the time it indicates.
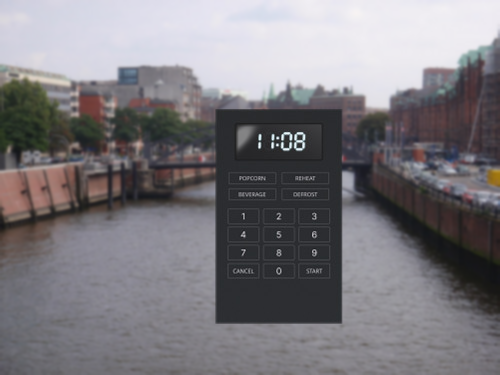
11:08
